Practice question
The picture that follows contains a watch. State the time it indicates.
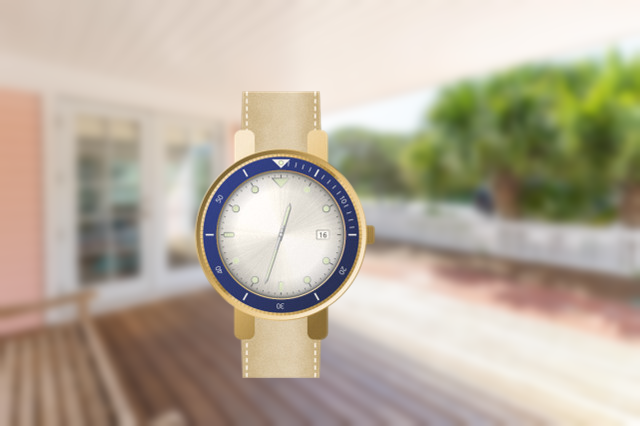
12:33
